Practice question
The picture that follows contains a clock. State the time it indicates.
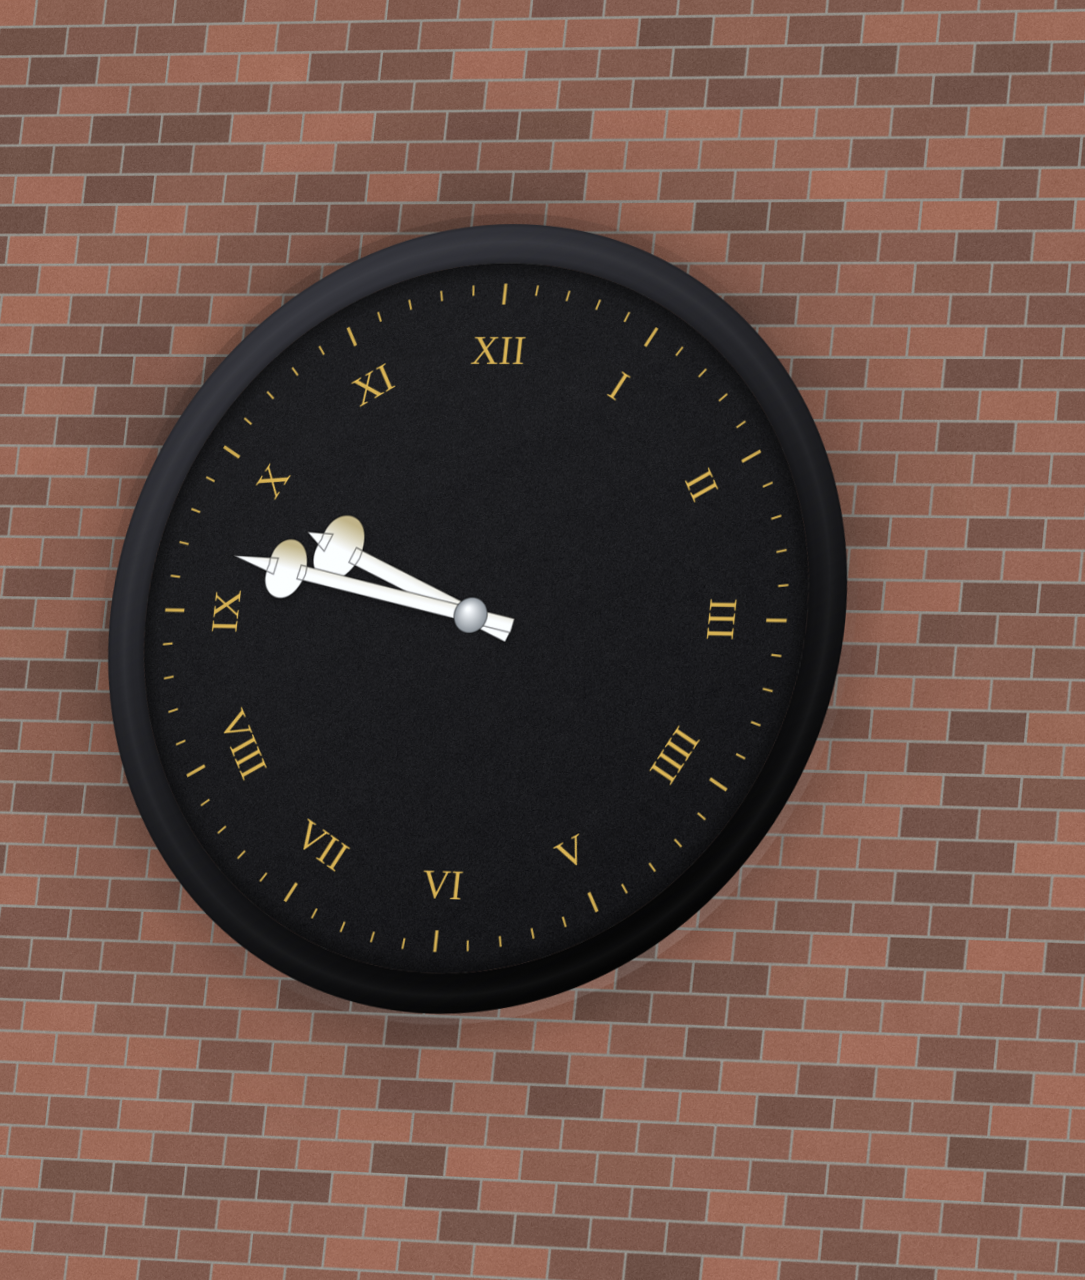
9:47
